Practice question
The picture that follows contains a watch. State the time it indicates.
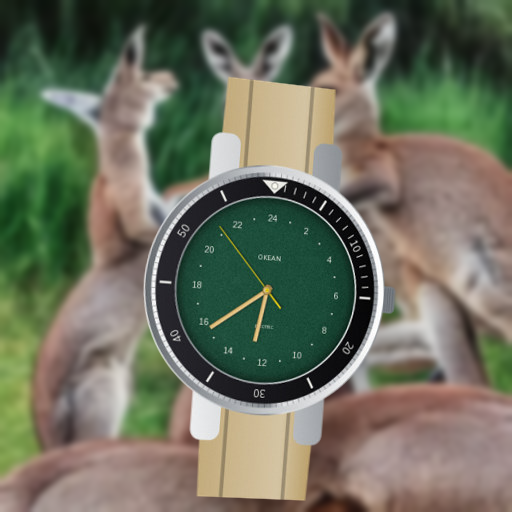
12:38:53
